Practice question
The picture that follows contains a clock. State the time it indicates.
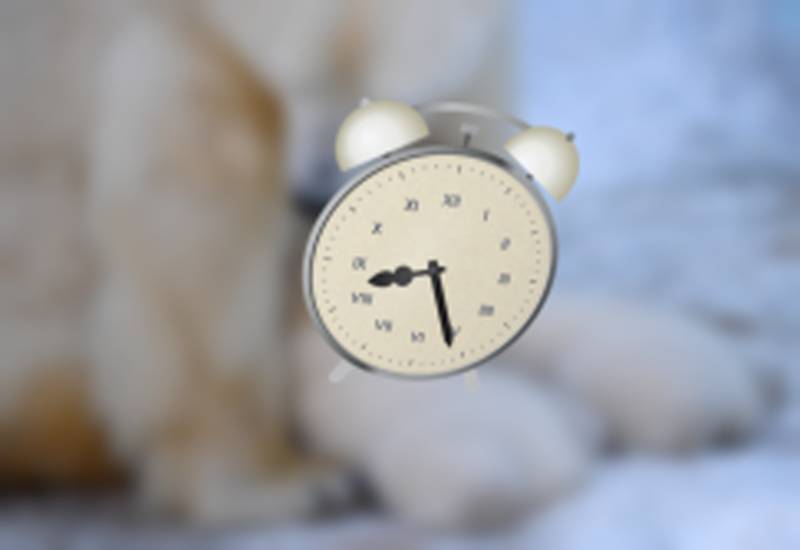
8:26
